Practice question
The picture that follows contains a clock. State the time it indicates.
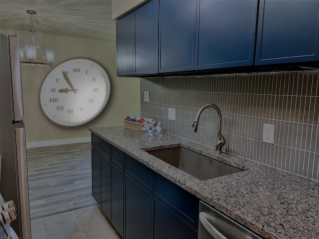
8:54
